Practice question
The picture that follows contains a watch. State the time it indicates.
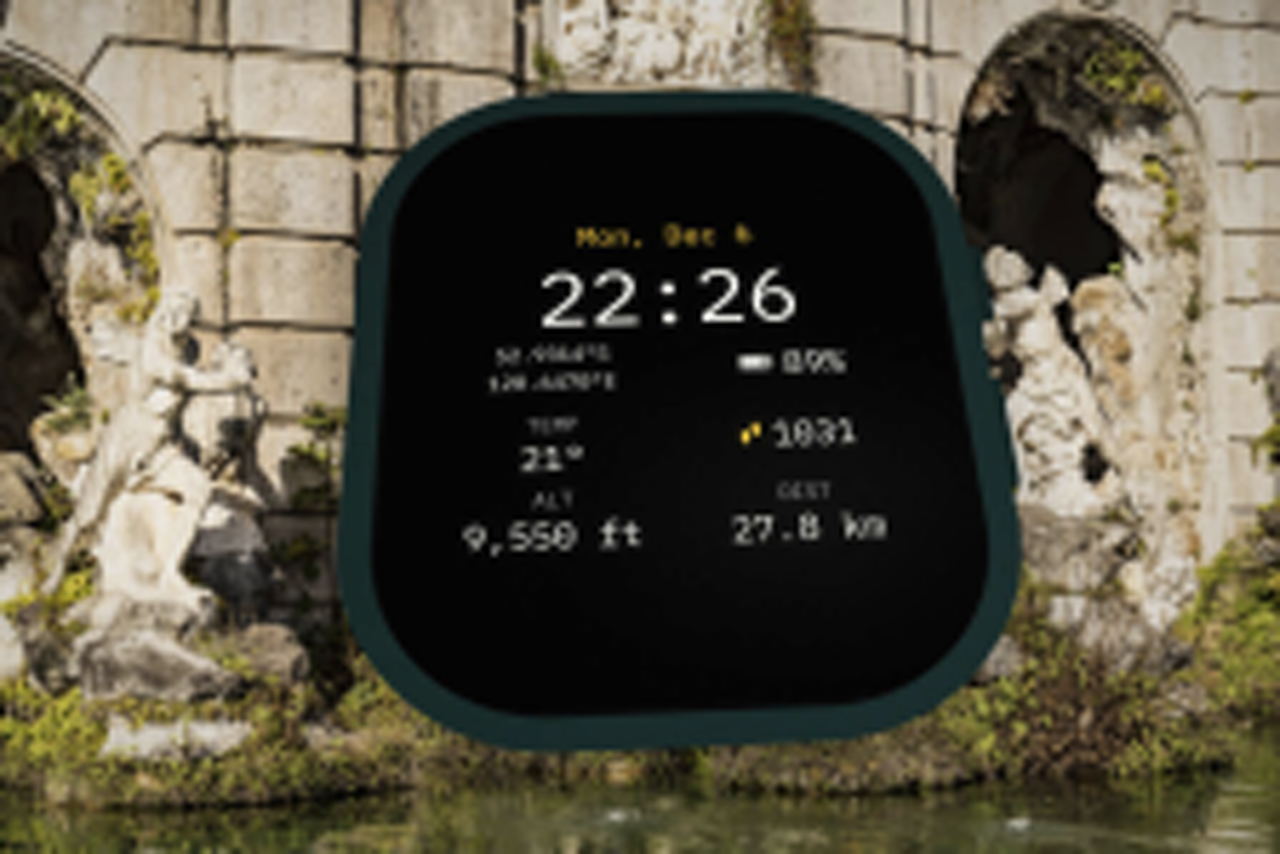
22:26
